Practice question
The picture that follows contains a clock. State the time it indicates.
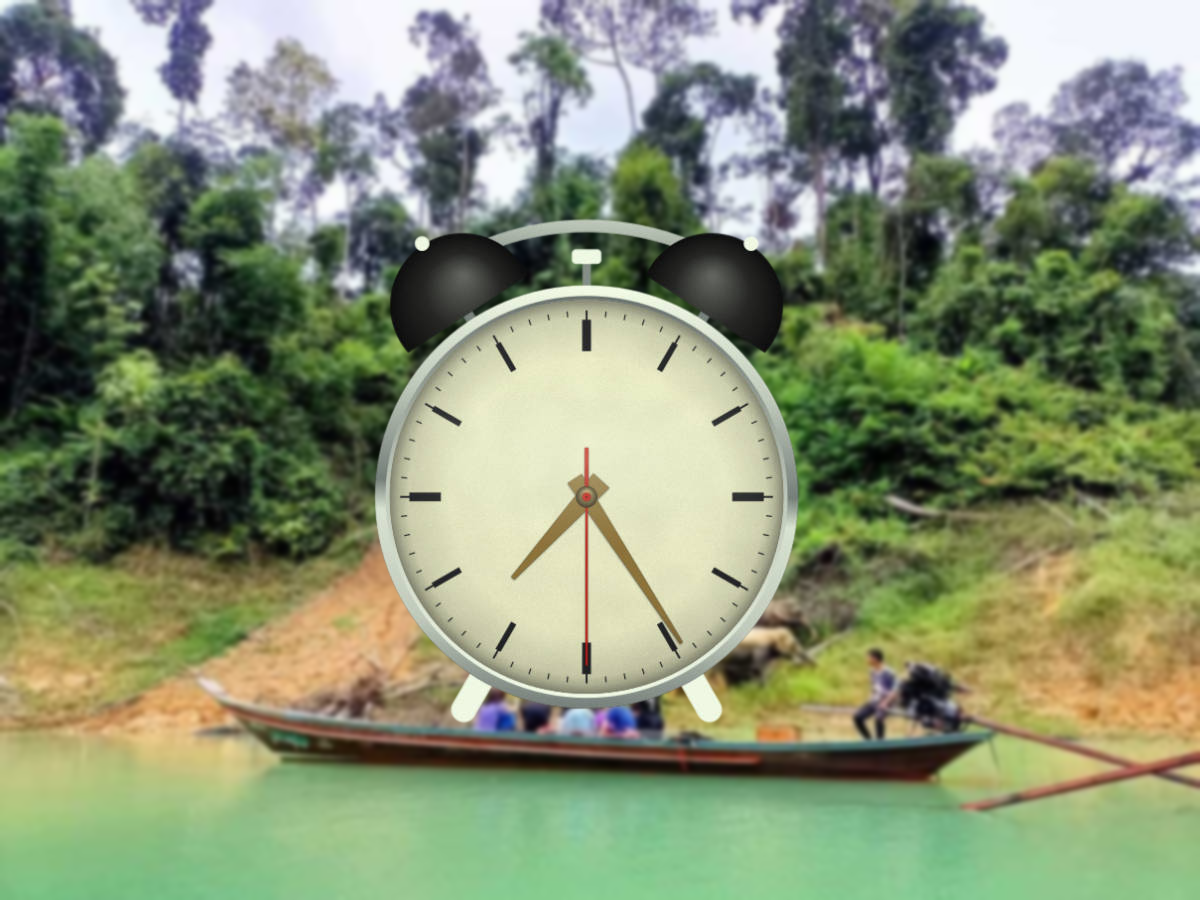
7:24:30
